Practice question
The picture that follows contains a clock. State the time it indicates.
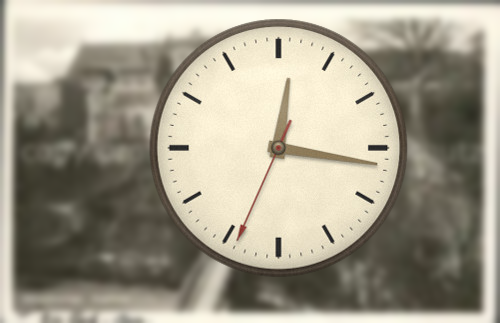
12:16:34
